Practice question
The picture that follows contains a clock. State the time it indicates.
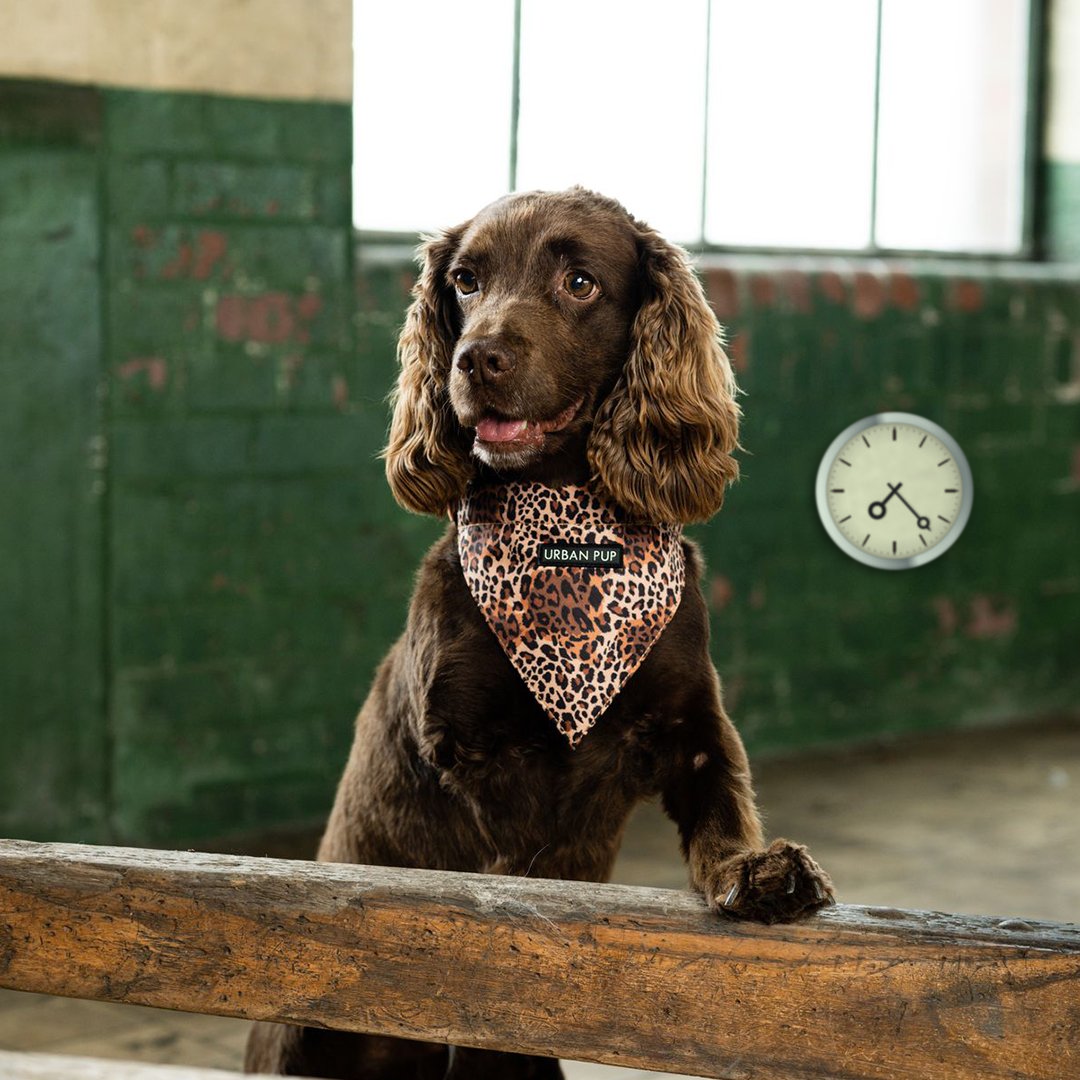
7:23
